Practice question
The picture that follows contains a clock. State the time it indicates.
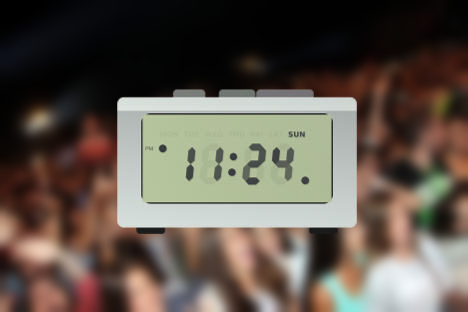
11:24
